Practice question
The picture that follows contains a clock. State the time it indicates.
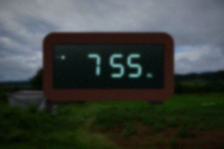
7:55
